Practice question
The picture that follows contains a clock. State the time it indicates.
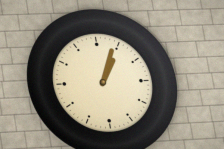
1:04
